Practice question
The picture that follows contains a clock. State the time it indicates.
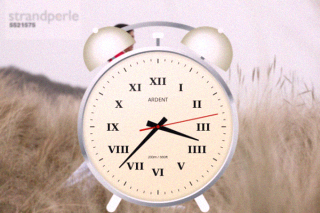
3:37:13
